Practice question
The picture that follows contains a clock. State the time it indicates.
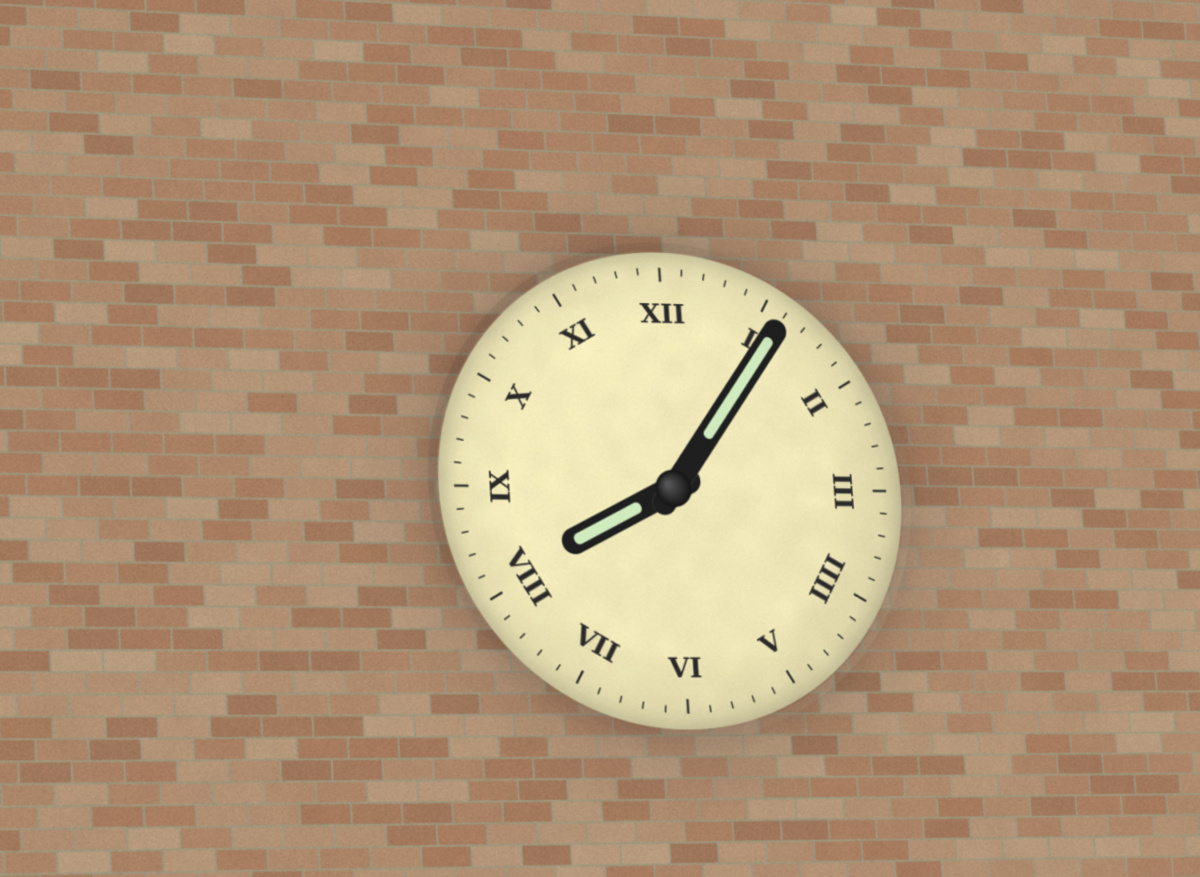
8:06
